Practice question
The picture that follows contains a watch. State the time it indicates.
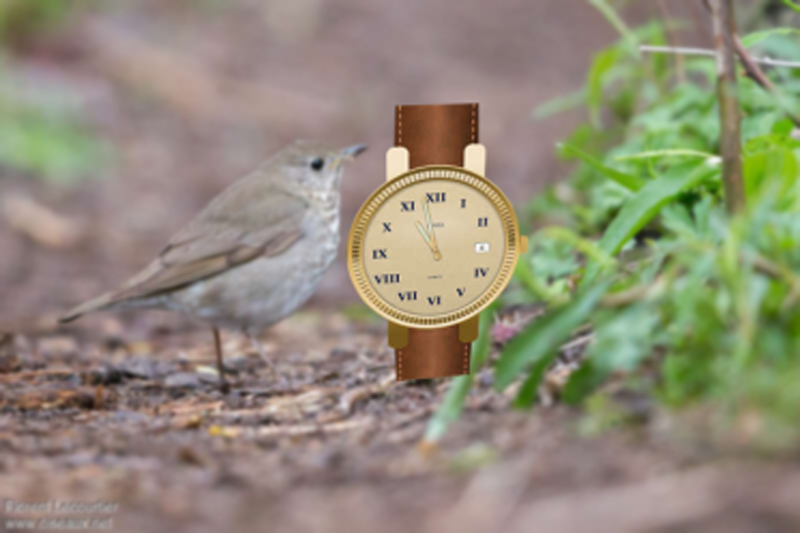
10:58
